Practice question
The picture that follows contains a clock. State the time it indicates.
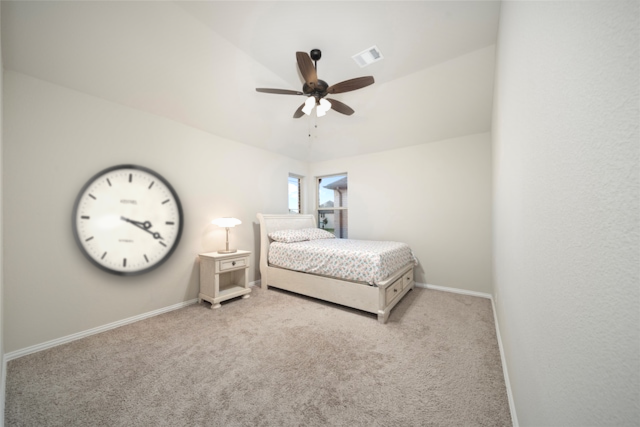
3:19
